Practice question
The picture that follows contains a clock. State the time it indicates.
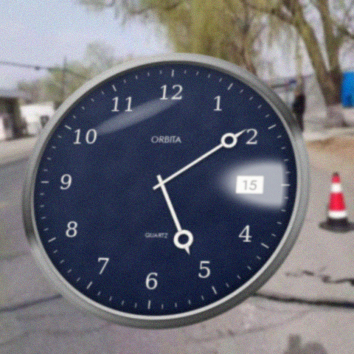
5:09
